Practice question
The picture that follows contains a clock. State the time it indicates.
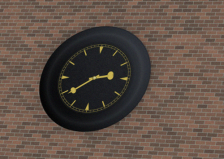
2:39
